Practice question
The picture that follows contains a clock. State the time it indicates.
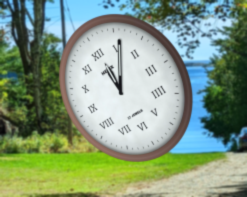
12:06
